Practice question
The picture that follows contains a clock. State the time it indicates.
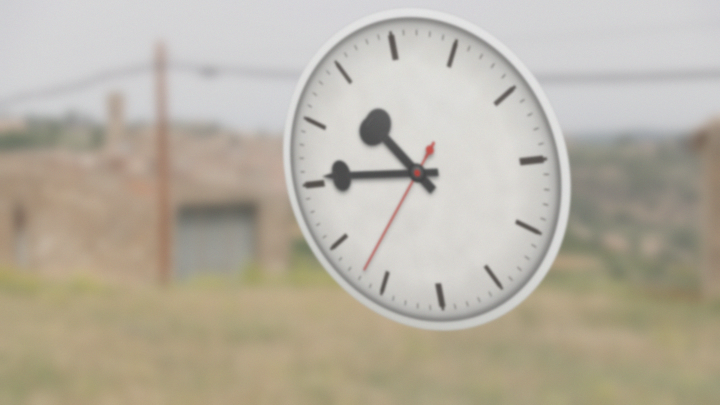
10:45:37
